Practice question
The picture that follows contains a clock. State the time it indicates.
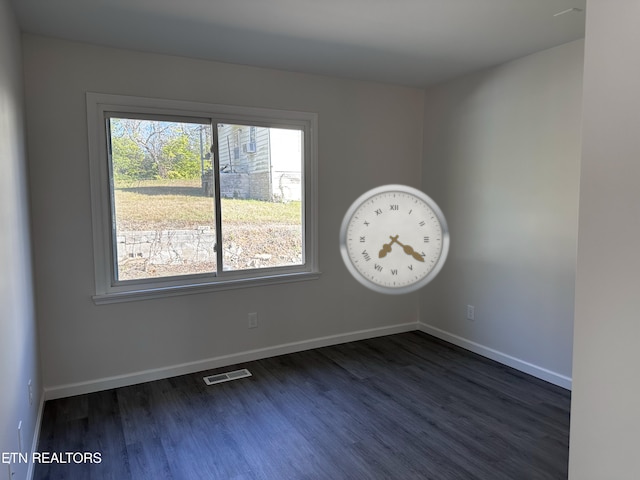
7:21
